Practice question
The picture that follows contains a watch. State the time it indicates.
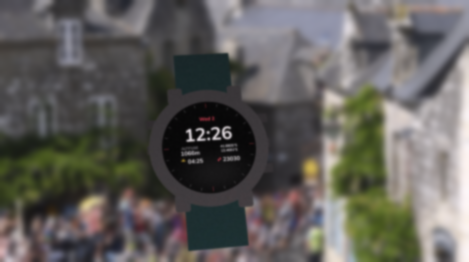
12:26
